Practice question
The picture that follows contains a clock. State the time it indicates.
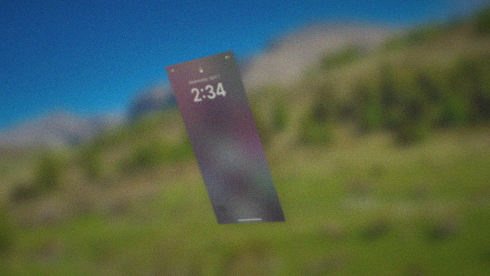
2:34
